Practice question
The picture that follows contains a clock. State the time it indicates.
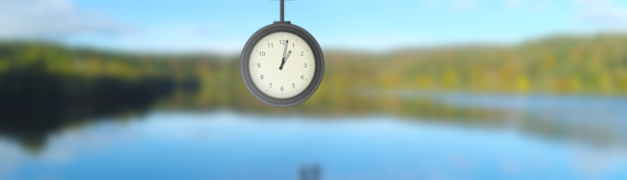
1:02
